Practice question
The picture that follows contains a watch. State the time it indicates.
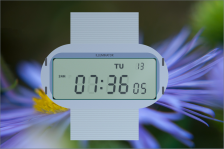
7:36:05
